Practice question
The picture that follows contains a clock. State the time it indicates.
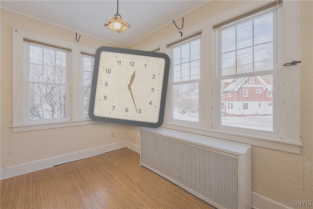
12:26
